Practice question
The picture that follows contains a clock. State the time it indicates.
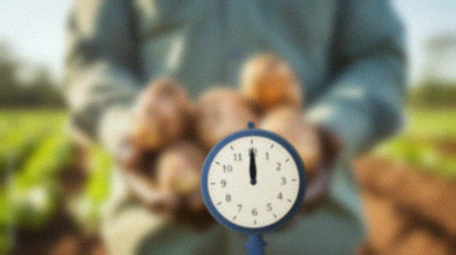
12:00
